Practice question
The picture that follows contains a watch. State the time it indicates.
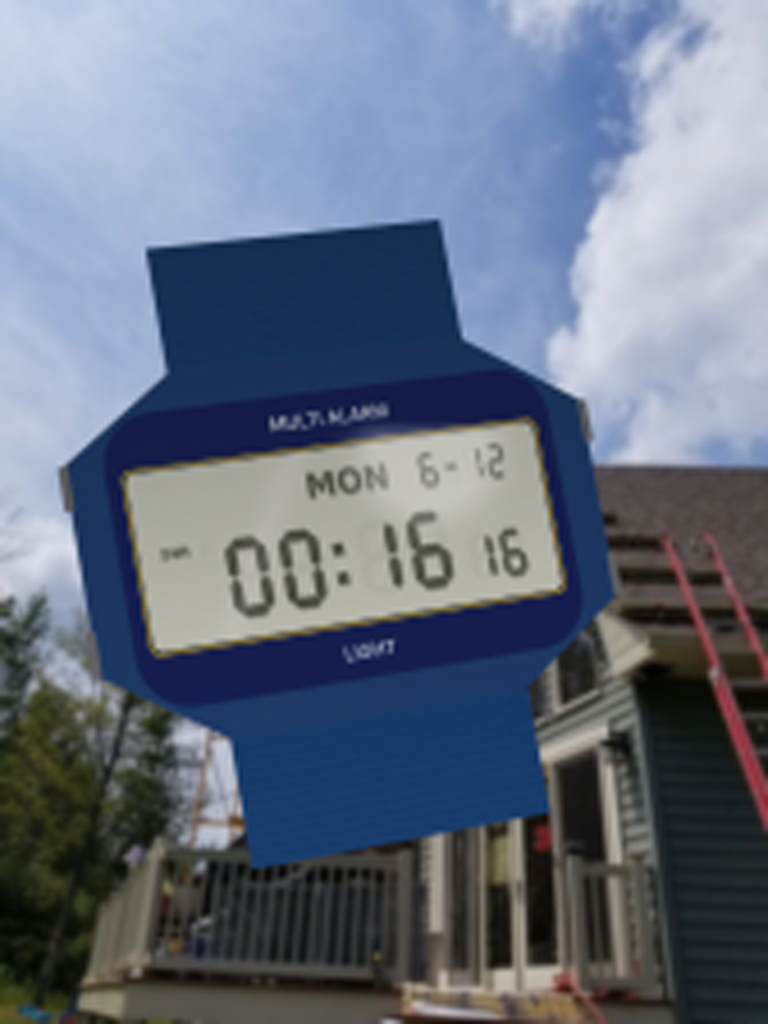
0:16:16
